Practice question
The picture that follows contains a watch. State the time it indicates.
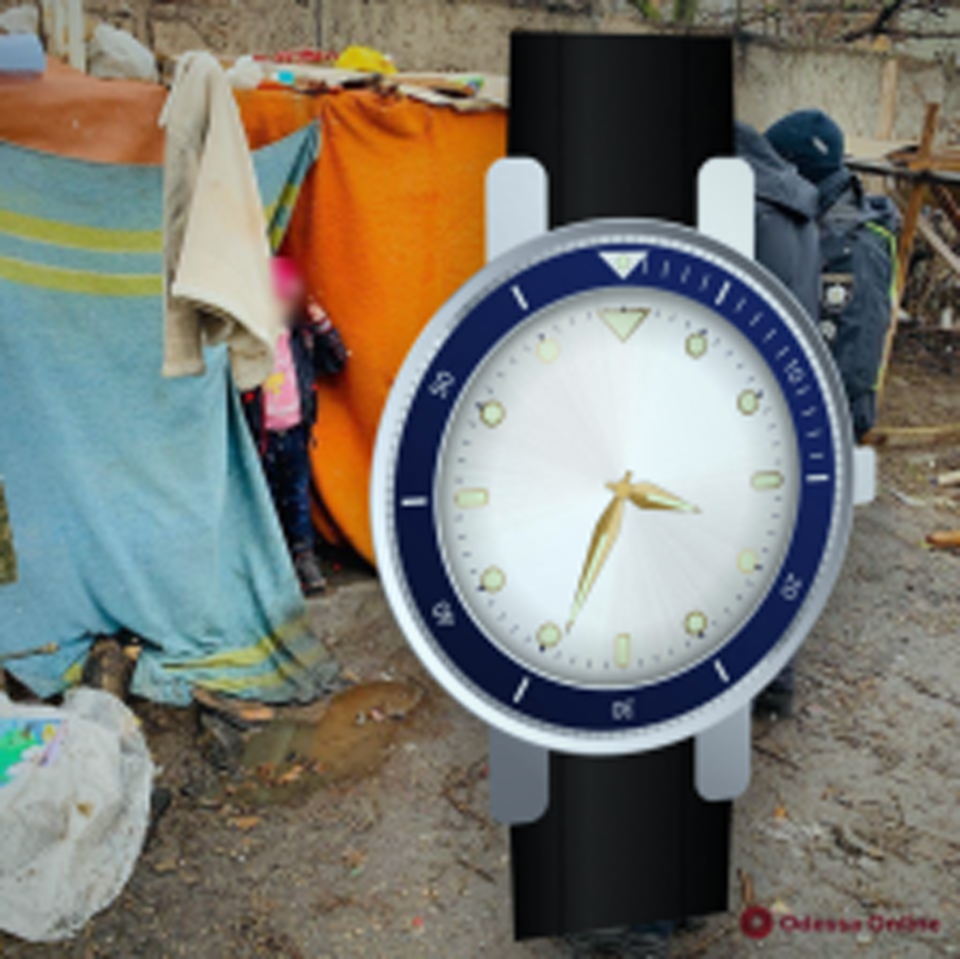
3:34
